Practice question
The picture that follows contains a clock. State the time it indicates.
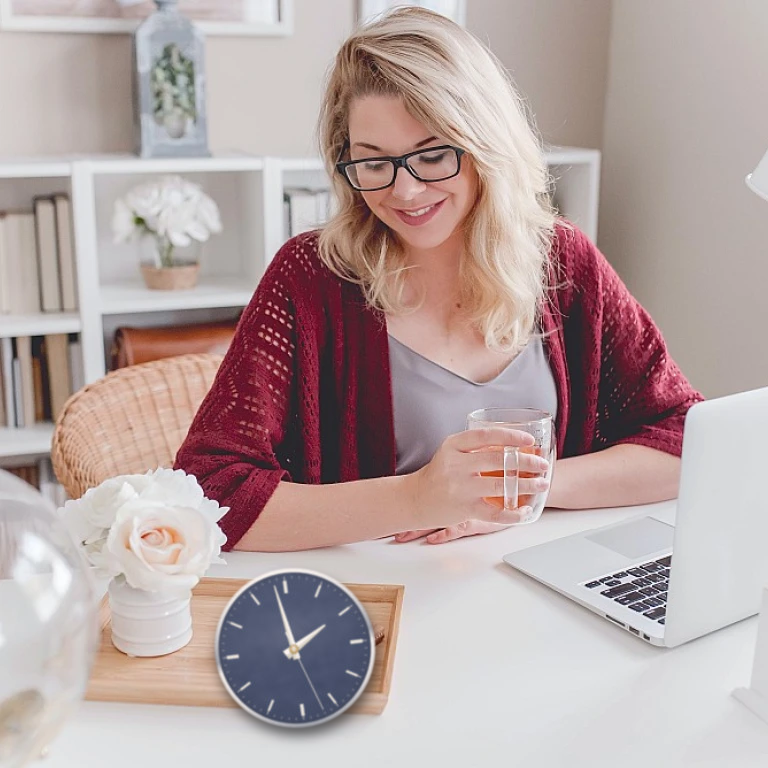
1:58:27
